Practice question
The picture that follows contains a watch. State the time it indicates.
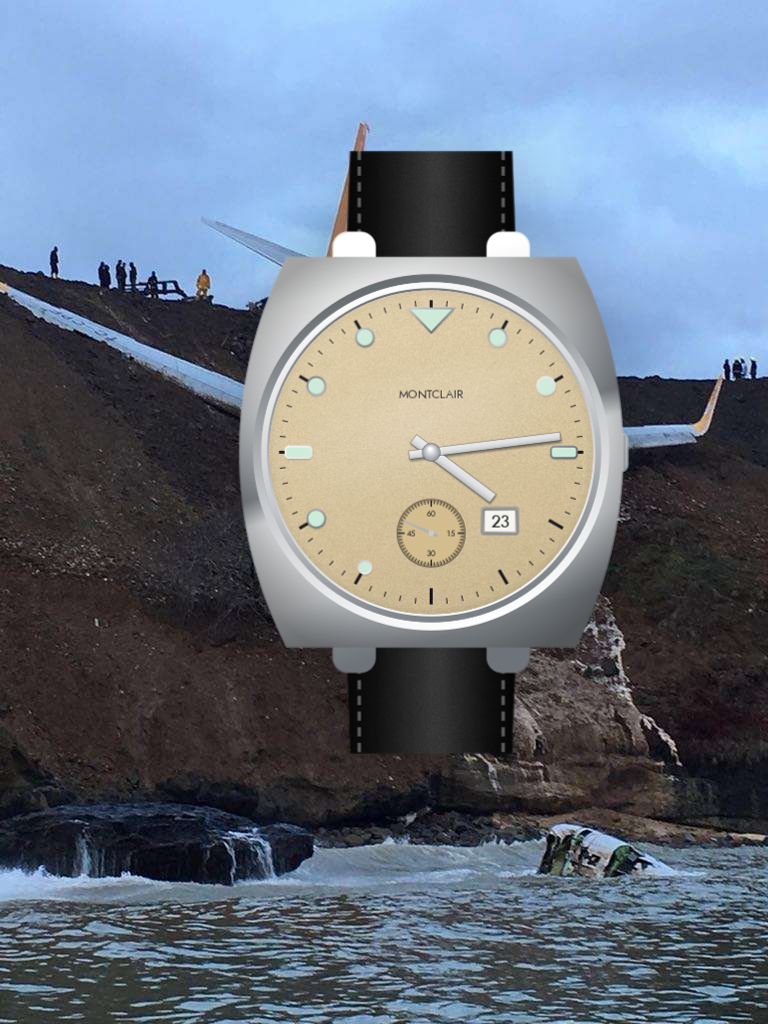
4:13:49
